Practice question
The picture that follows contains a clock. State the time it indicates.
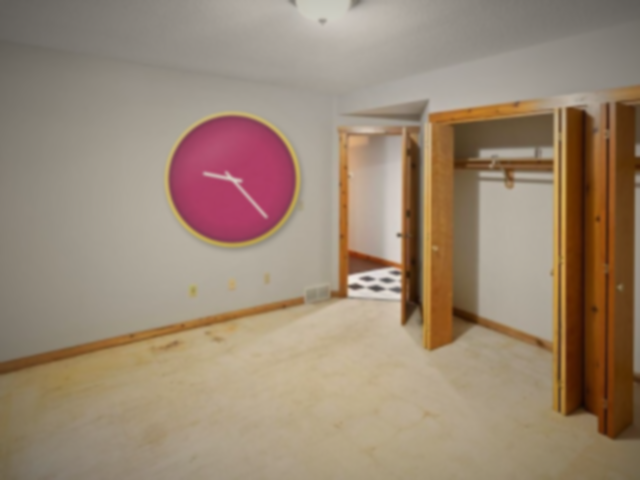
9:23
